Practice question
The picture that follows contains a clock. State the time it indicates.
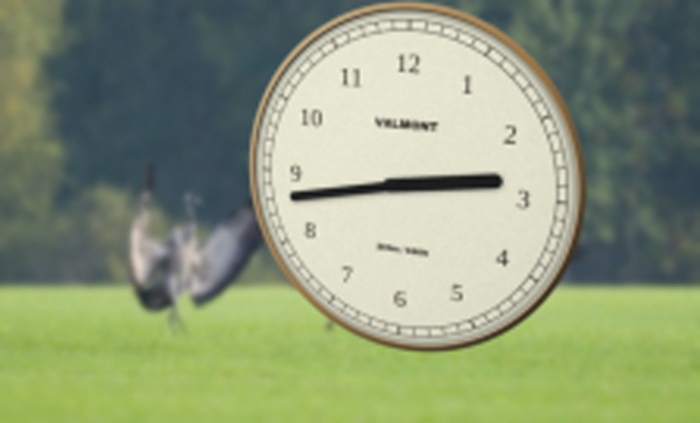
2:43
